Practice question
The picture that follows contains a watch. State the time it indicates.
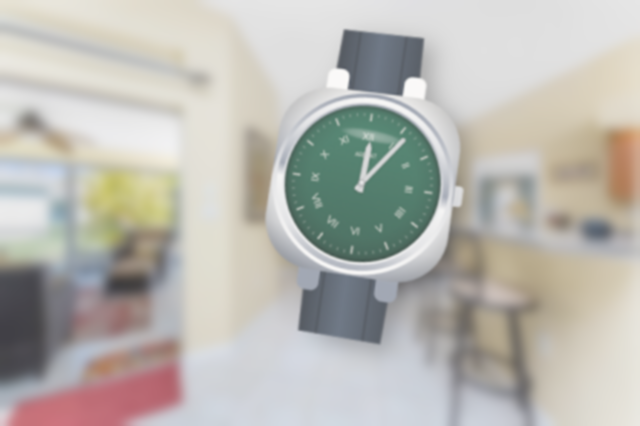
12:06
